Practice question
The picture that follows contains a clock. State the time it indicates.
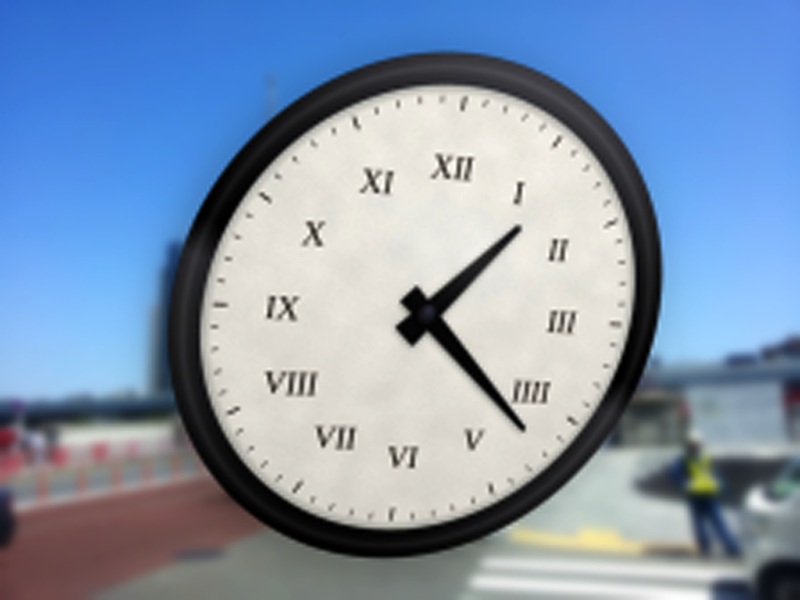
1:22
